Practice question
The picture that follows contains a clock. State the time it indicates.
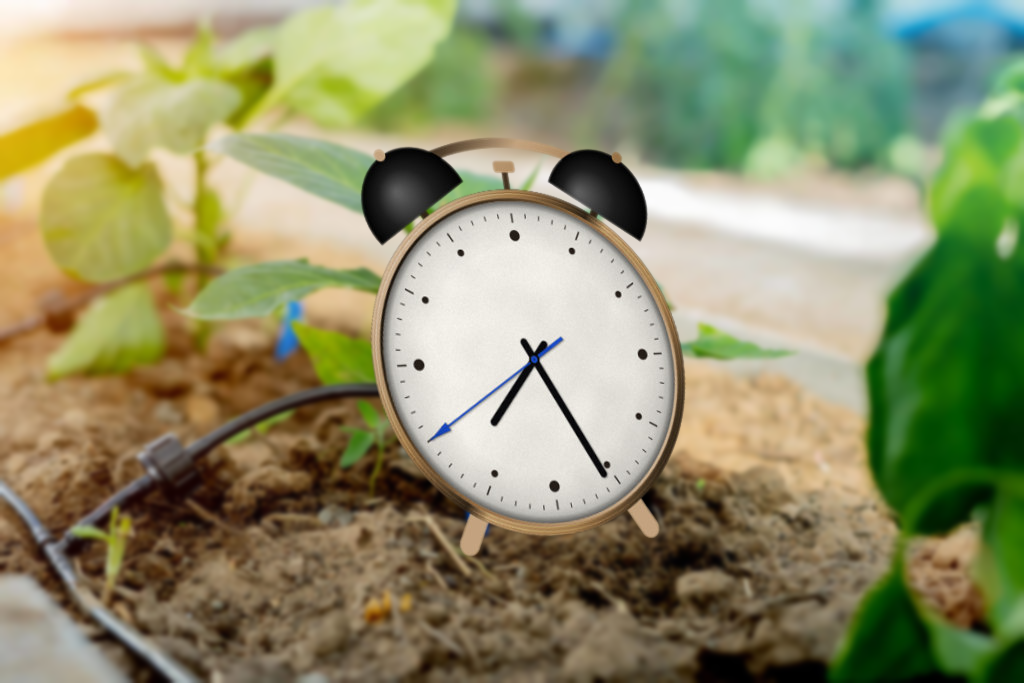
7:25:40
